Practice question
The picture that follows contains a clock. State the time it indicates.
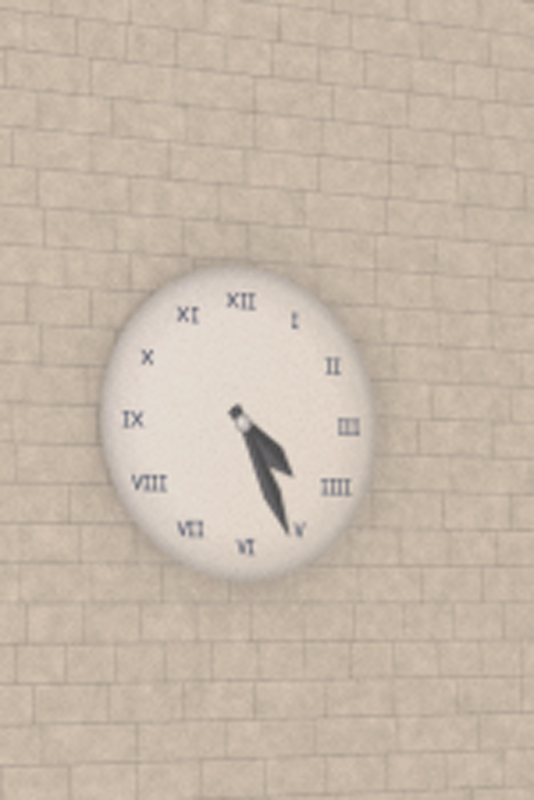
4:26
